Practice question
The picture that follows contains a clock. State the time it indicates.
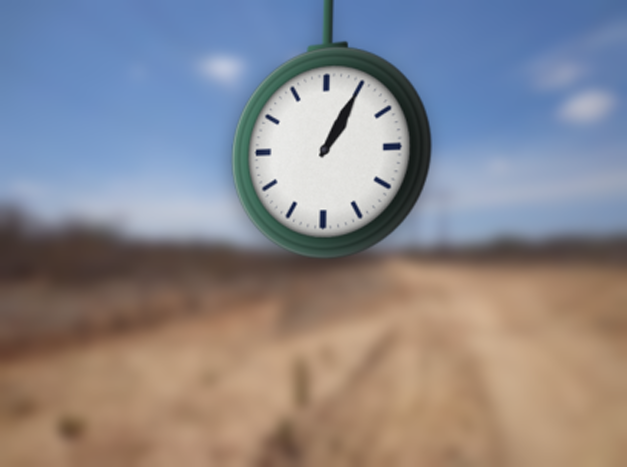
1:05
